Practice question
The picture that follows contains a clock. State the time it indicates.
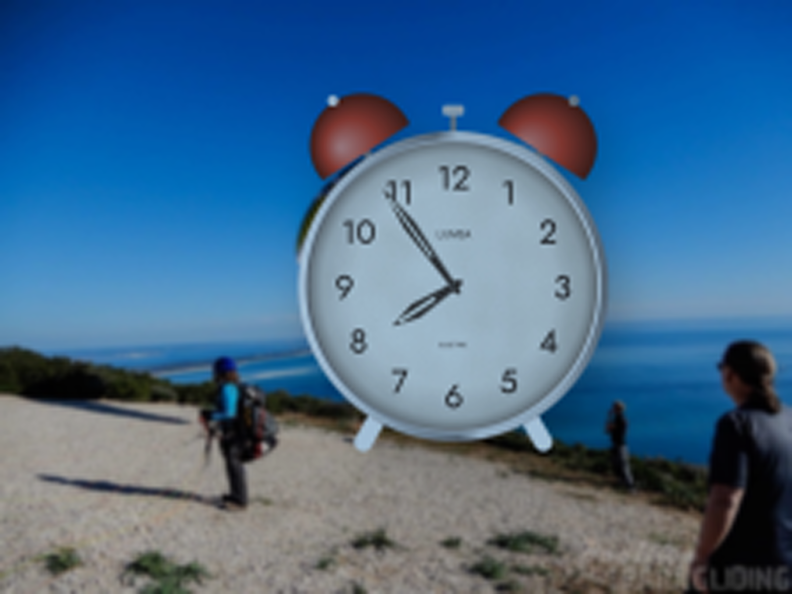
7:54
